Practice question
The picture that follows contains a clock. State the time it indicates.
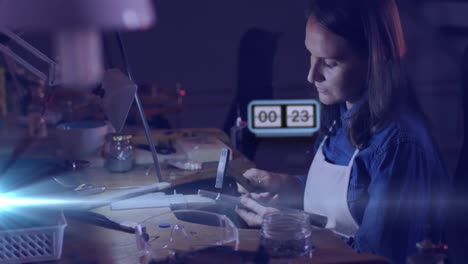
0:23
